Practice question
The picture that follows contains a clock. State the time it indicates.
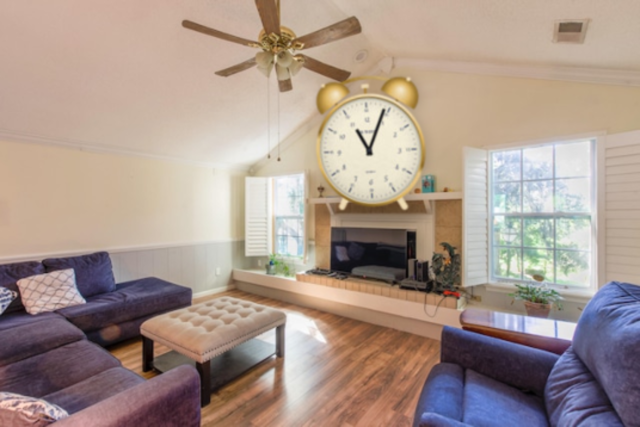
11:04
